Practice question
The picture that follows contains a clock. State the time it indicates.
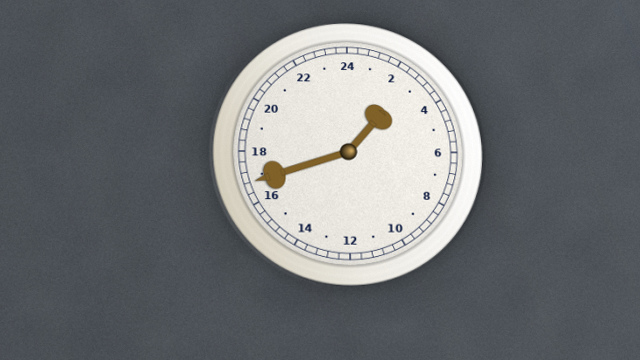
2:42
